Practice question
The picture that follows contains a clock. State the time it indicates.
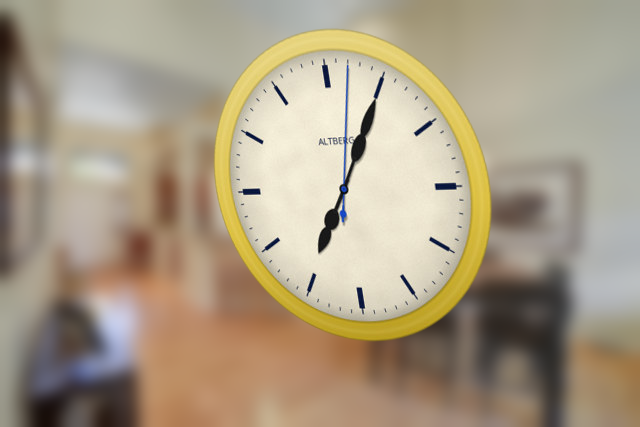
7:05:02
